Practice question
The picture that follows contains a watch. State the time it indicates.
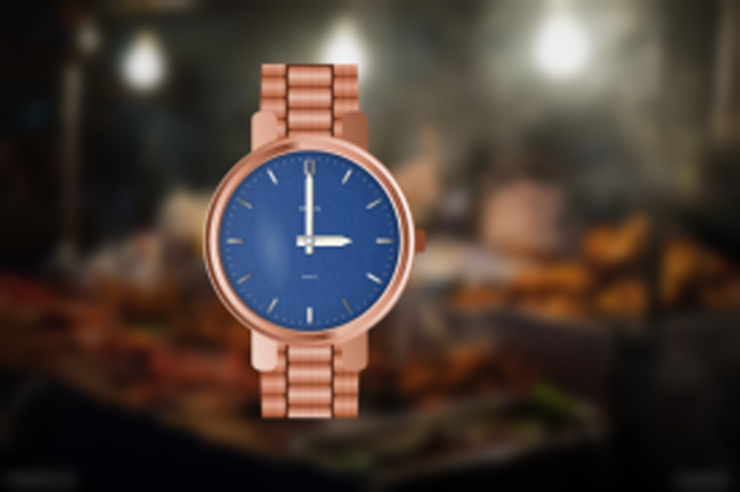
3:00
